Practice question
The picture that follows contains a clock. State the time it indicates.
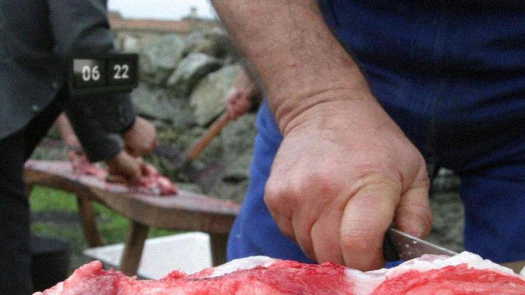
6:22
